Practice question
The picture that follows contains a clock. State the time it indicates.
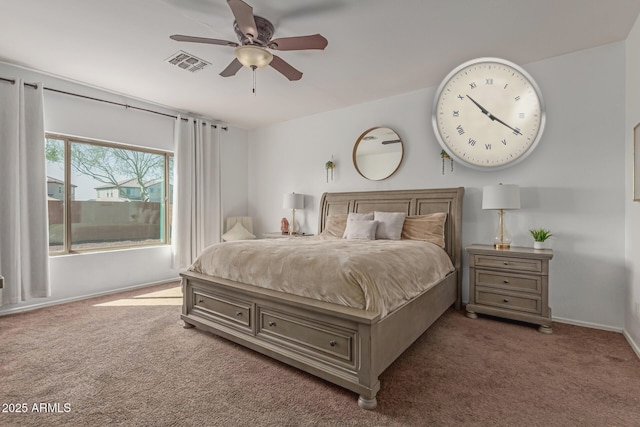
10:20
